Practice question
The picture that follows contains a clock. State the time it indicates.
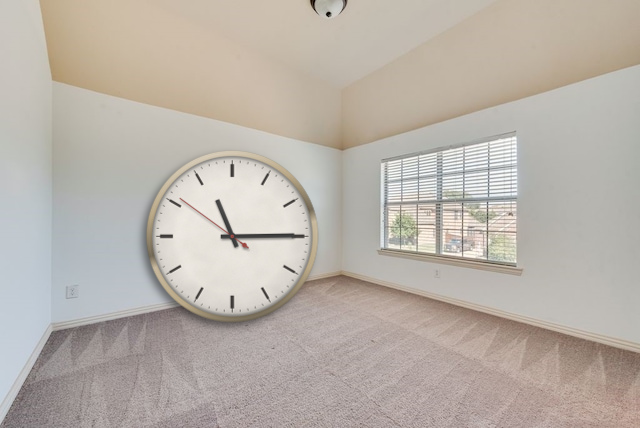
11:14:51
